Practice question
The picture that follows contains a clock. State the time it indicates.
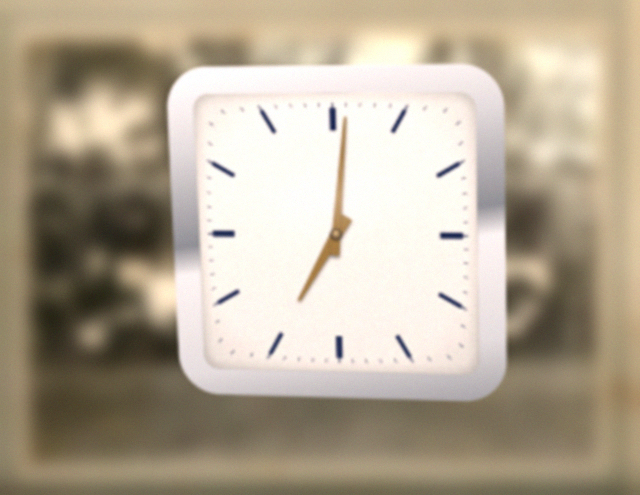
7:01
